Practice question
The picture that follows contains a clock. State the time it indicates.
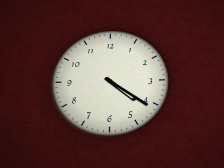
4:21
